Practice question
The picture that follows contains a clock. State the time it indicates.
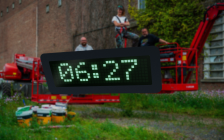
6:27
